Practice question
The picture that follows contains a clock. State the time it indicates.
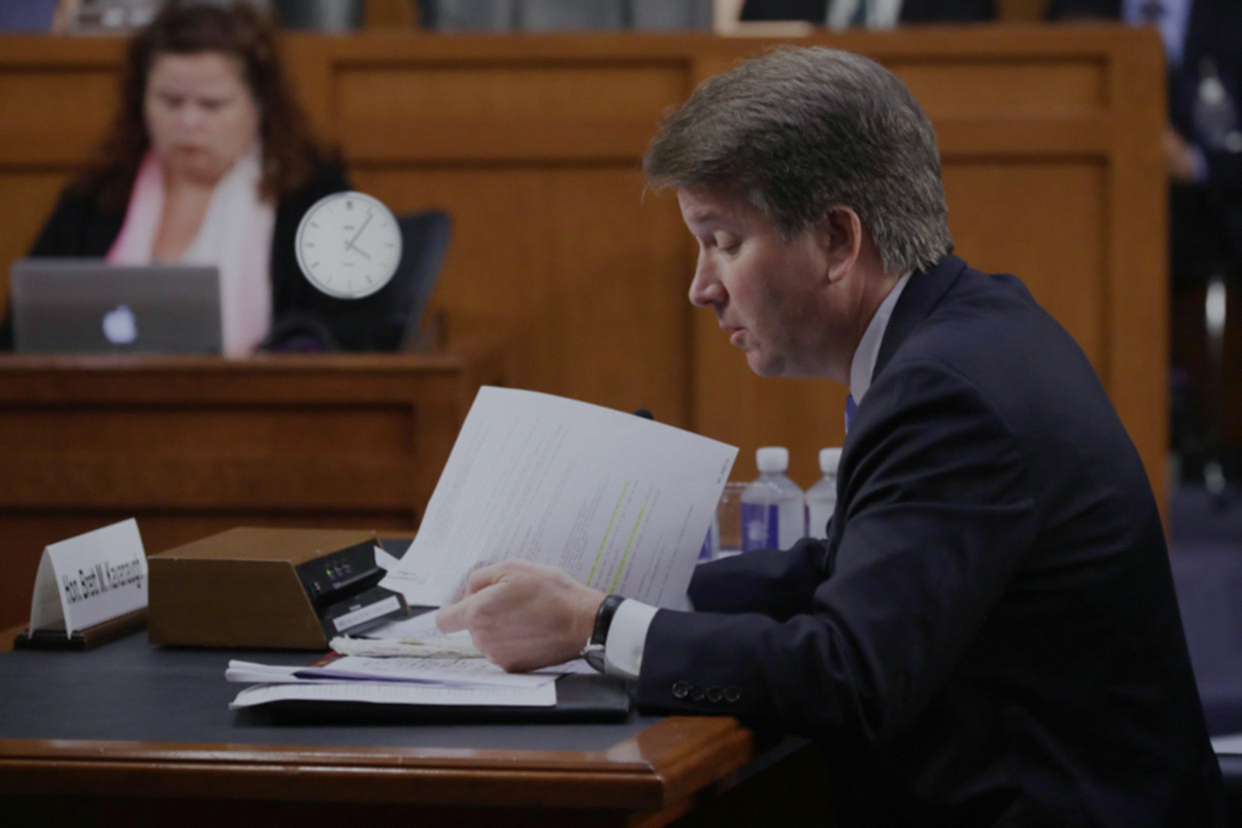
4:06
